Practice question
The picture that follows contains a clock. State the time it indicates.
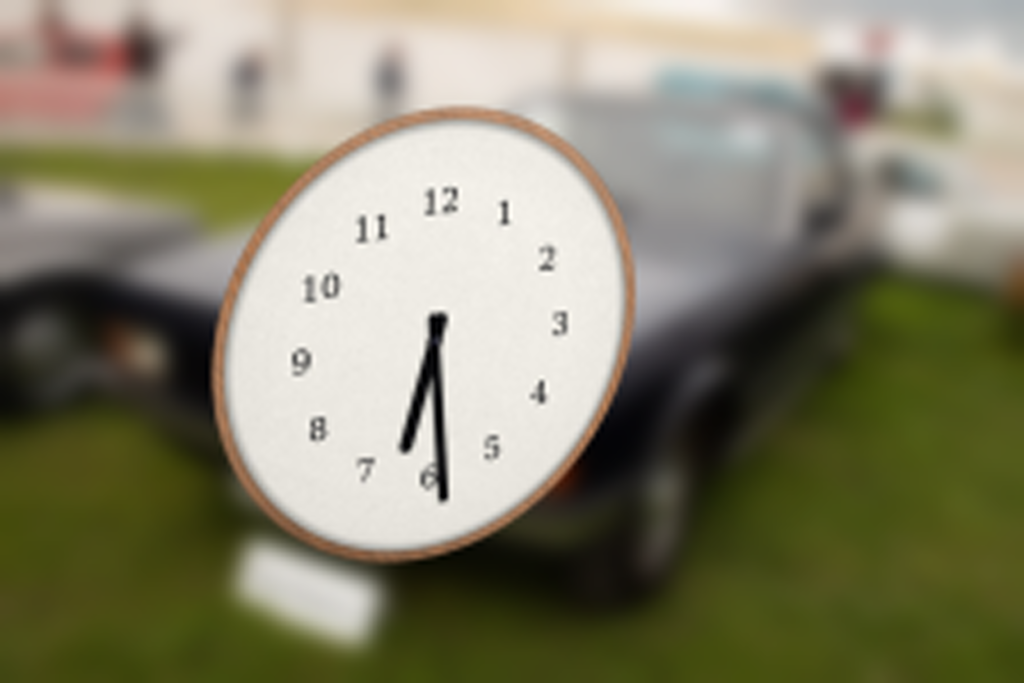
6:29
